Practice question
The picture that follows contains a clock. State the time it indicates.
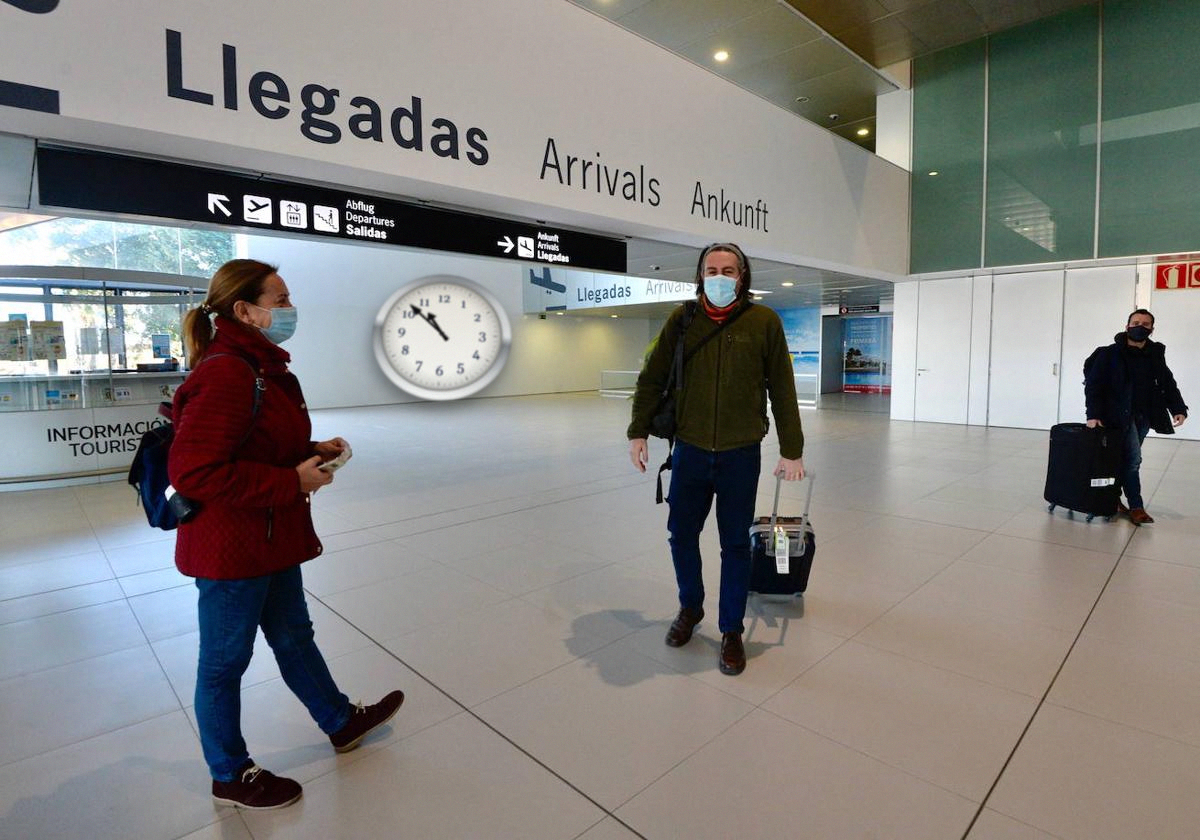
10:52
